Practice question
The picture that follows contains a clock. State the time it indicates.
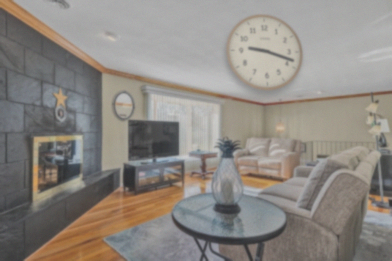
9:18
